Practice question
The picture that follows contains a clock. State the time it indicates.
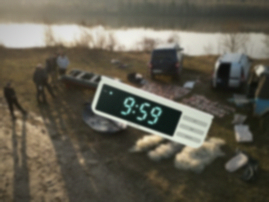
9:59
